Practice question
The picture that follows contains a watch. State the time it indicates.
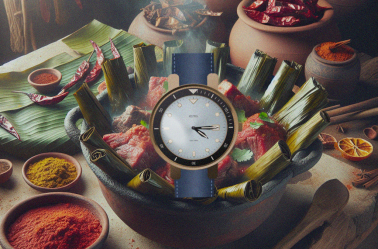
4:15
